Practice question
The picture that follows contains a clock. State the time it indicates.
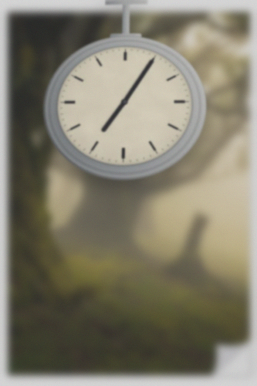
7:05
